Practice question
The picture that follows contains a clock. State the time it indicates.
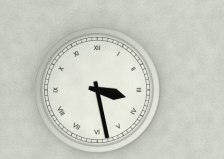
3:28
